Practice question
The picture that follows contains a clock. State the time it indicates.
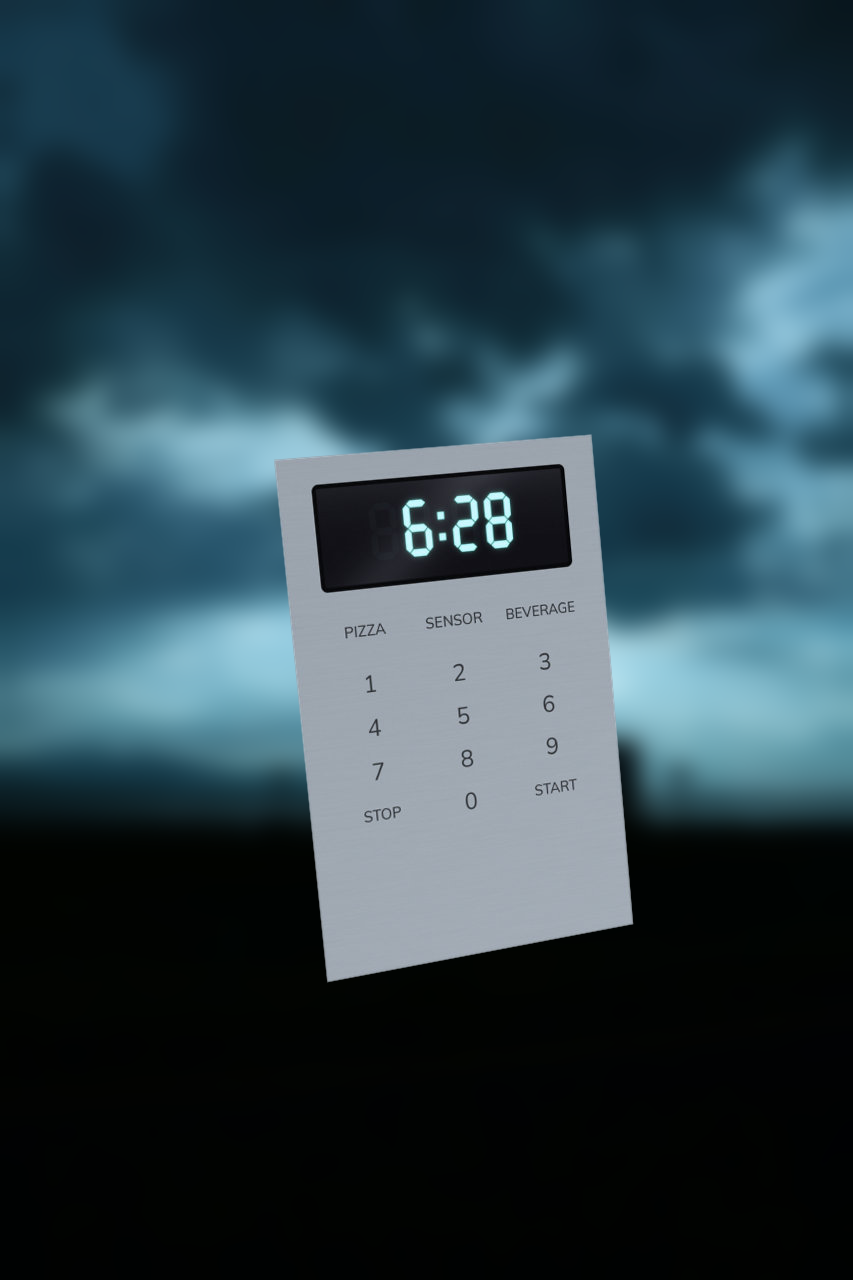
6:28
